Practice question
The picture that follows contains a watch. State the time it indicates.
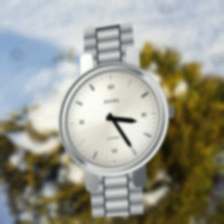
3:25
